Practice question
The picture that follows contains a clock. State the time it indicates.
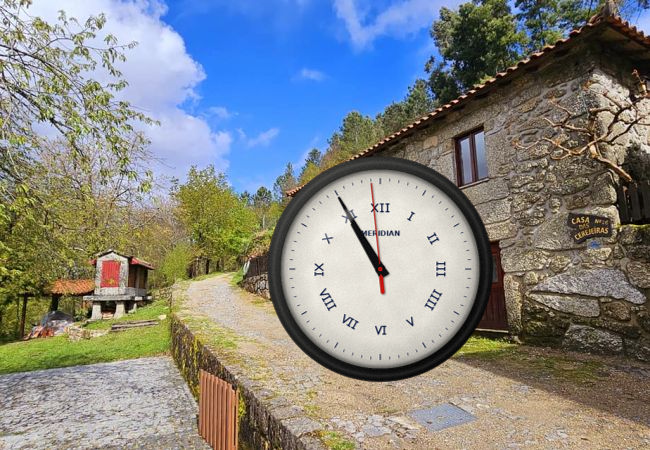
10:54:59
